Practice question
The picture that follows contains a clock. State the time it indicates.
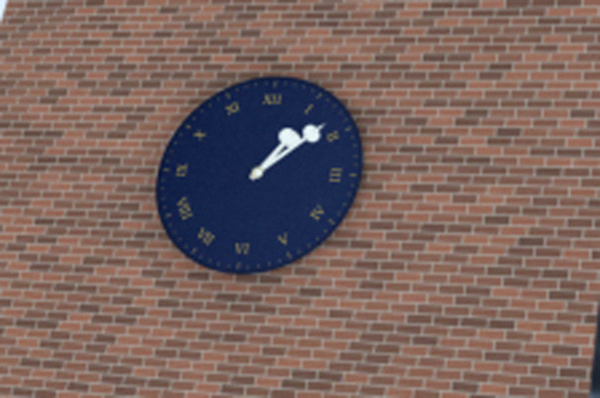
1:08
